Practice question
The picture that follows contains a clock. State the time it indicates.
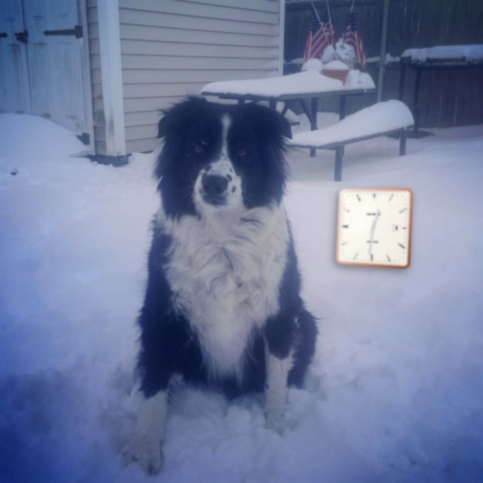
12:31
